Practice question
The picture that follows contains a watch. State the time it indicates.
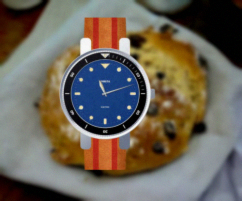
11:12
